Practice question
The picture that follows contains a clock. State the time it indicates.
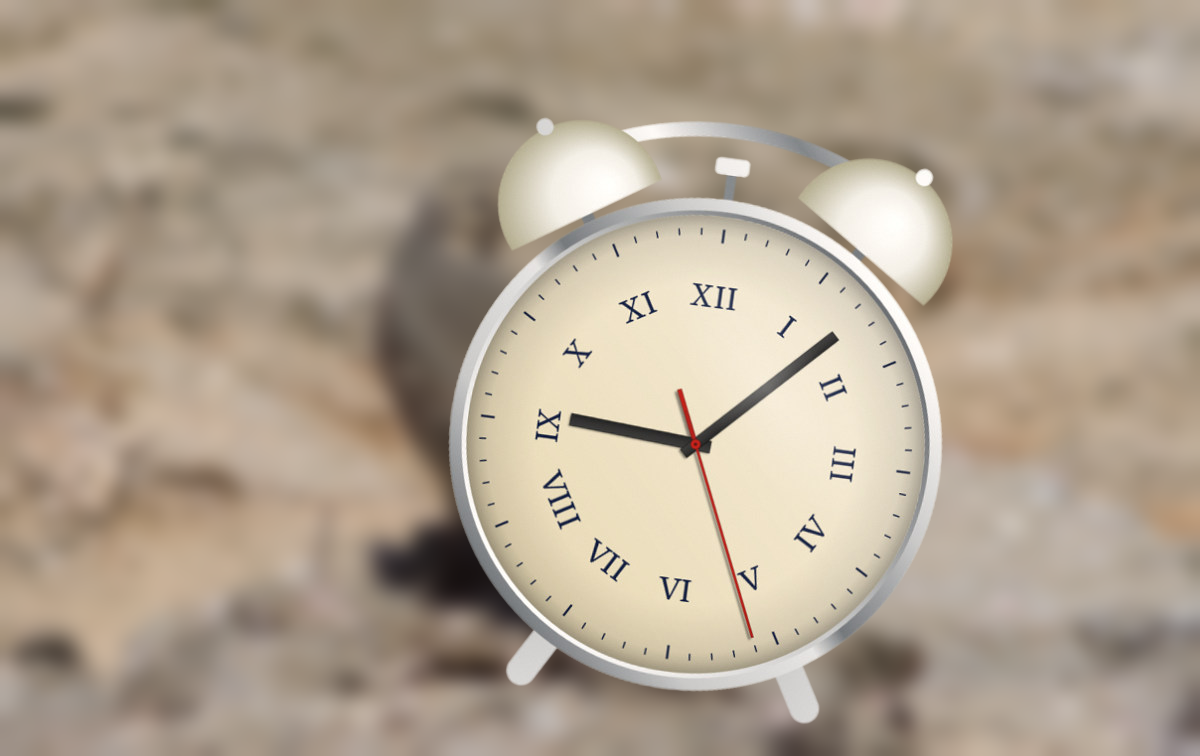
9:07:26
